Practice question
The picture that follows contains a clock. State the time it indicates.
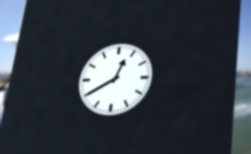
12:40
